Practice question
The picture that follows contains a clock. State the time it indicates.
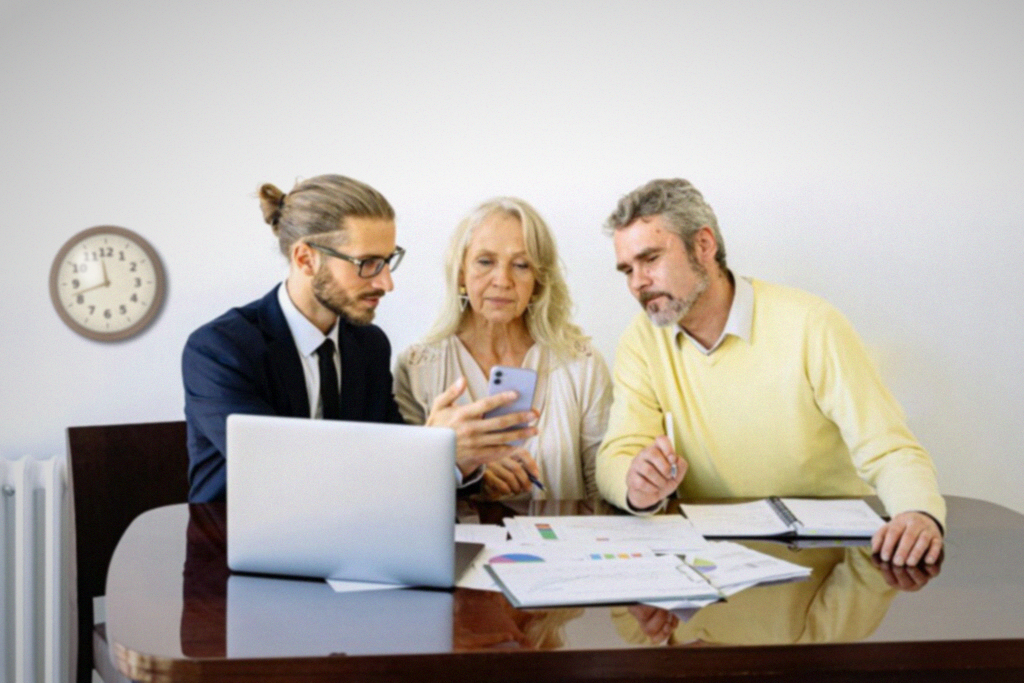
11:42
